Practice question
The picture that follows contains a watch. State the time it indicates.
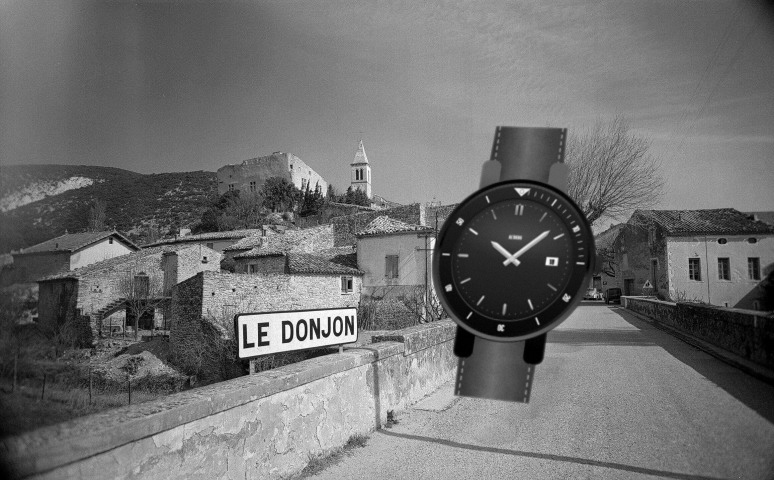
10:08
